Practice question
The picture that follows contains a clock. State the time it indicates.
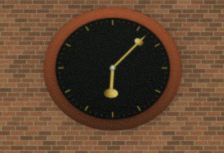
6:07
